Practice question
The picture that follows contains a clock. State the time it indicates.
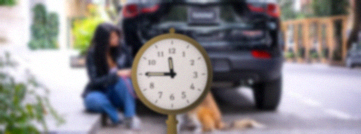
11:45
